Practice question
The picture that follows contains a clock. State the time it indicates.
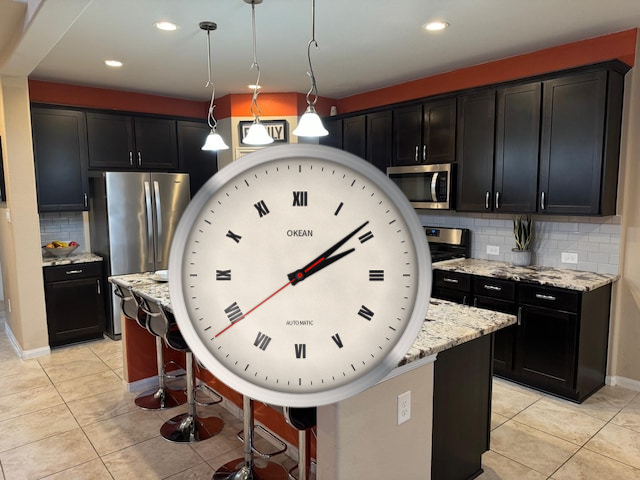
2:08:39
